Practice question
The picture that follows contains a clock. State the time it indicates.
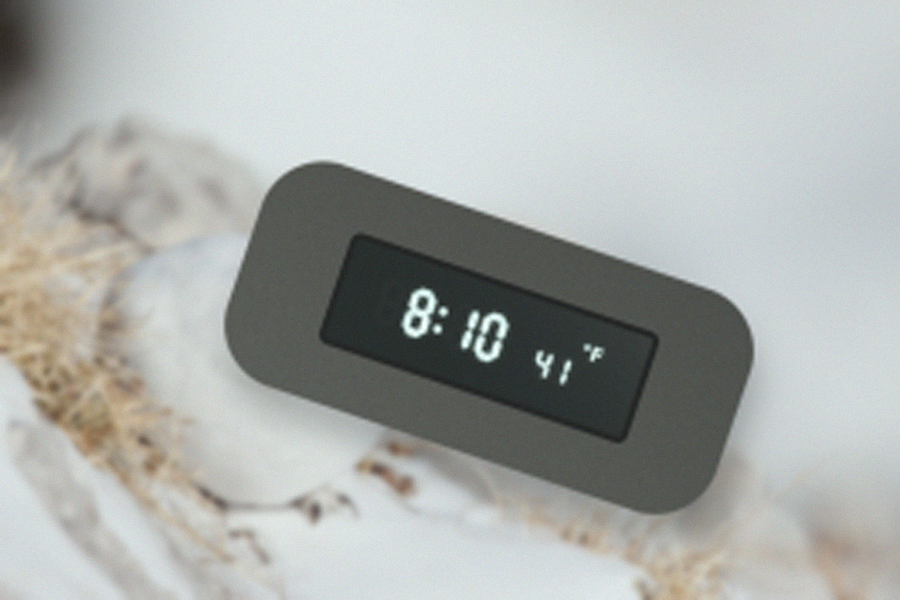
8:10
